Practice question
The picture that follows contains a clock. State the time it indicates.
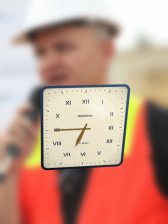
6:45
